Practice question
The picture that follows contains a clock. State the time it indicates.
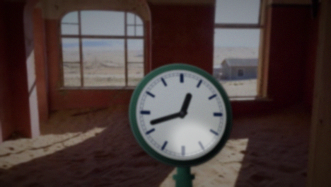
12:42
